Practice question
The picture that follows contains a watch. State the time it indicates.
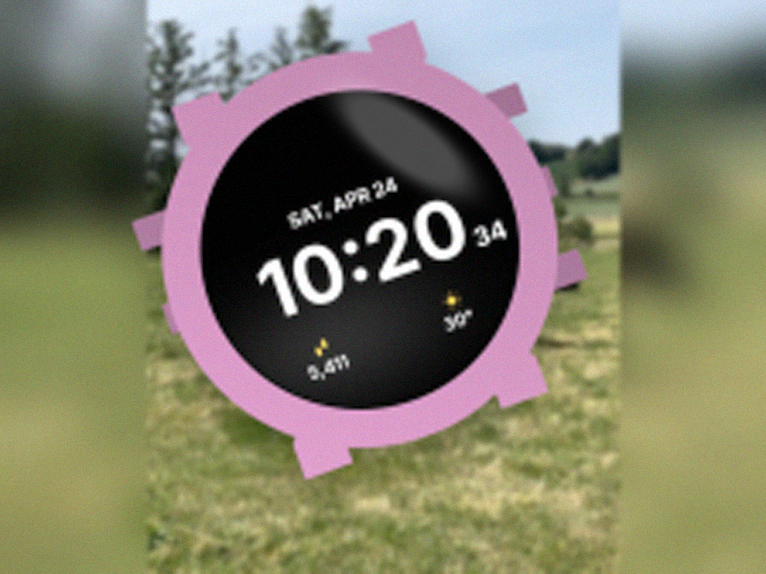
10:20:34
